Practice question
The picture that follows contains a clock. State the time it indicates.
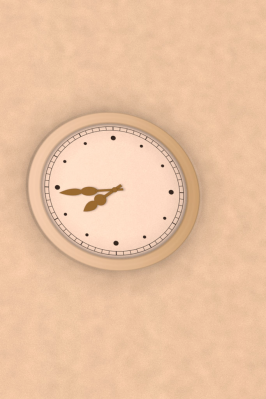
7:44
